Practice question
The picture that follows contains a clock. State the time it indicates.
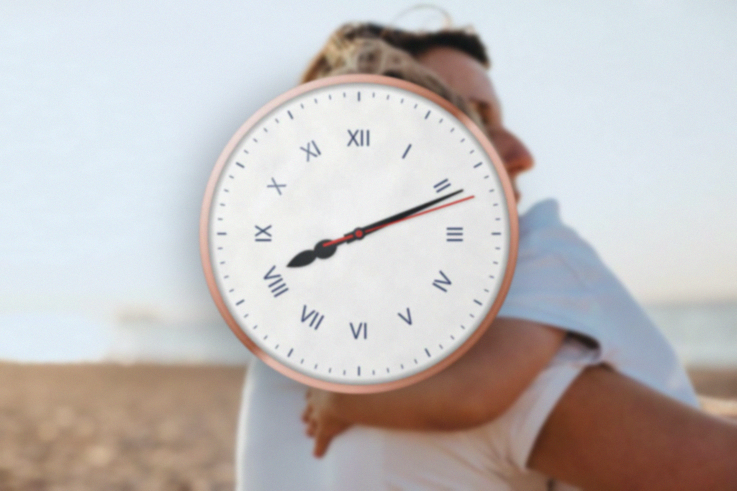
8:11:12
